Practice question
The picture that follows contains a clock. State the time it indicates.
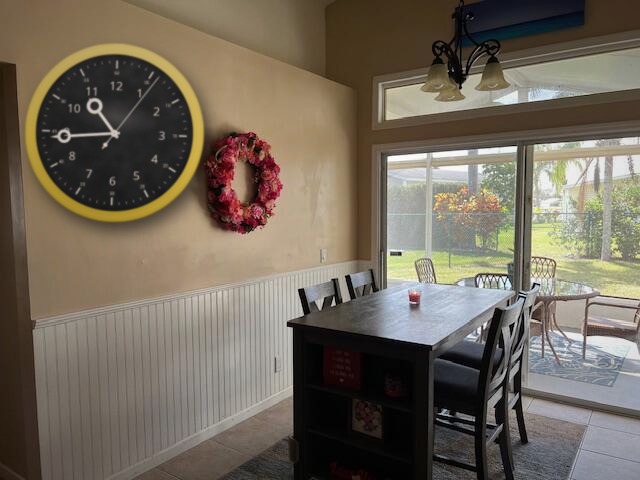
10:44:06
